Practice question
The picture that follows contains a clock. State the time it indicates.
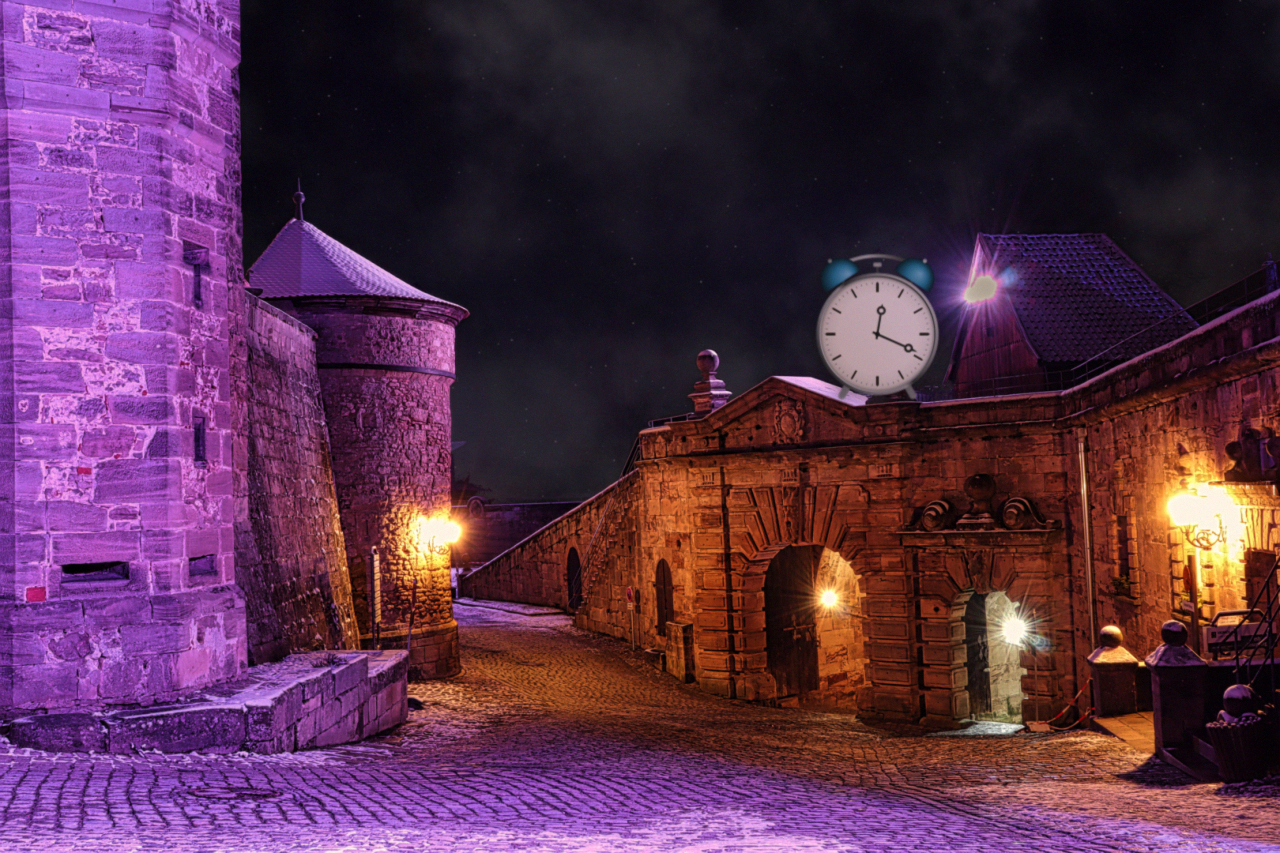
12:19
